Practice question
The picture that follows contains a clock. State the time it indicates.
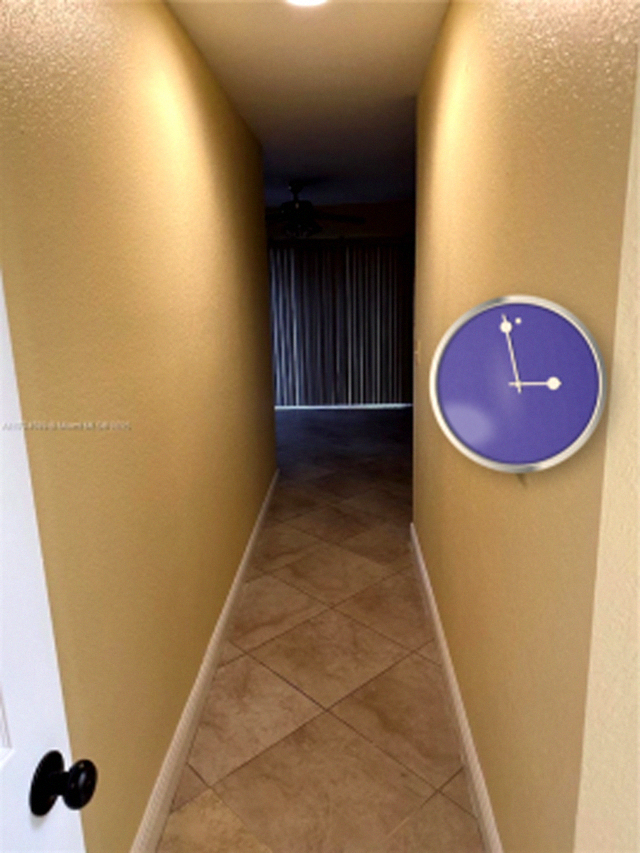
2:58
